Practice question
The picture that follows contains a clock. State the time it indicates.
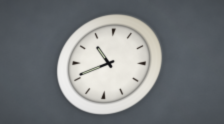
10:41
